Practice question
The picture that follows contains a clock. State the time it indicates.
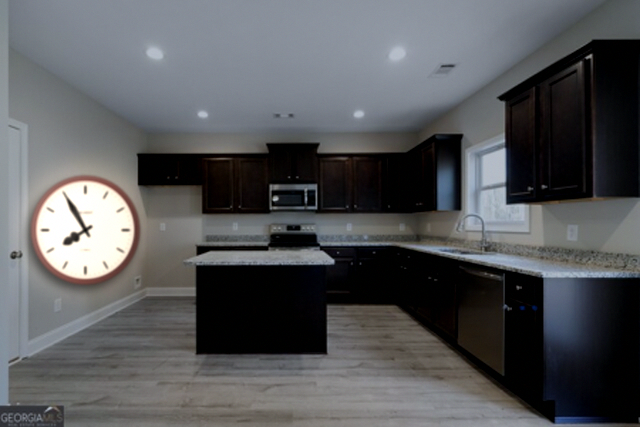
7:55
